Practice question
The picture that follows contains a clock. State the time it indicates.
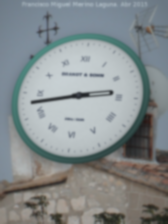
2:43
